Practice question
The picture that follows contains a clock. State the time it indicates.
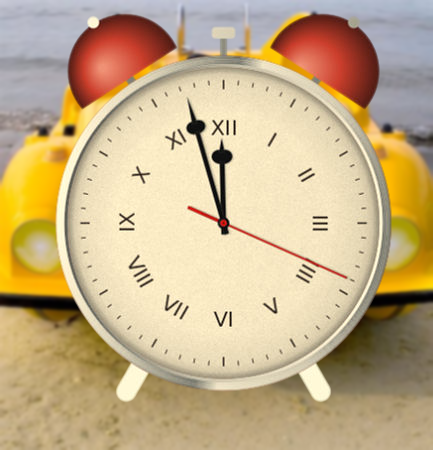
11:57:19
